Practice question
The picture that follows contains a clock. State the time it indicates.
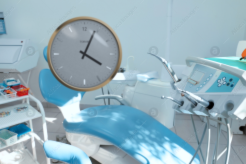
4:04
